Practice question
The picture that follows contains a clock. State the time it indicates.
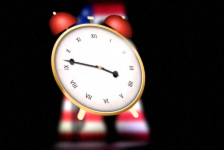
3:47
